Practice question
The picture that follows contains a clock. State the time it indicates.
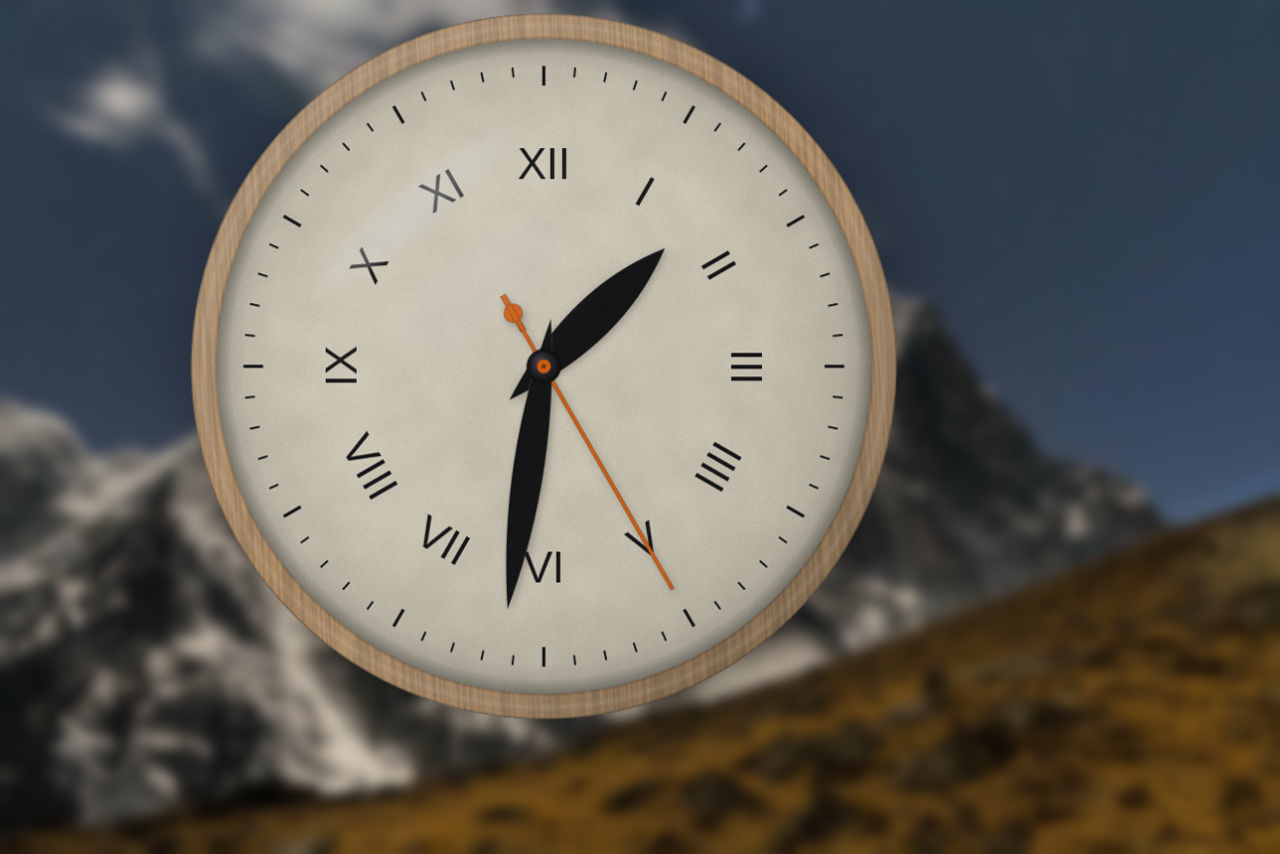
1:31:25
